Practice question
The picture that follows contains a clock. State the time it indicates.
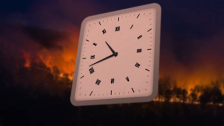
10:42
